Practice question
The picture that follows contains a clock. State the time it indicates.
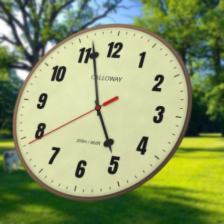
4:56:39
